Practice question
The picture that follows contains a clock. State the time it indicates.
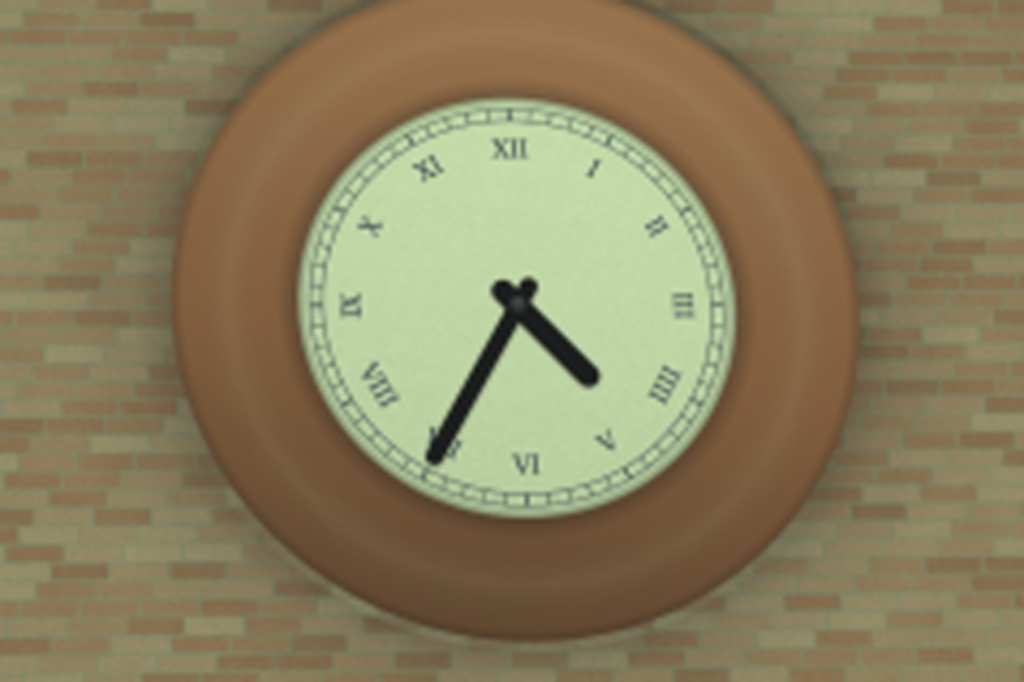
4:35
